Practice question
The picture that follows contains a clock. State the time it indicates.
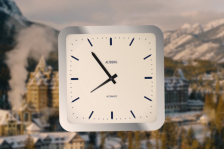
7:54
